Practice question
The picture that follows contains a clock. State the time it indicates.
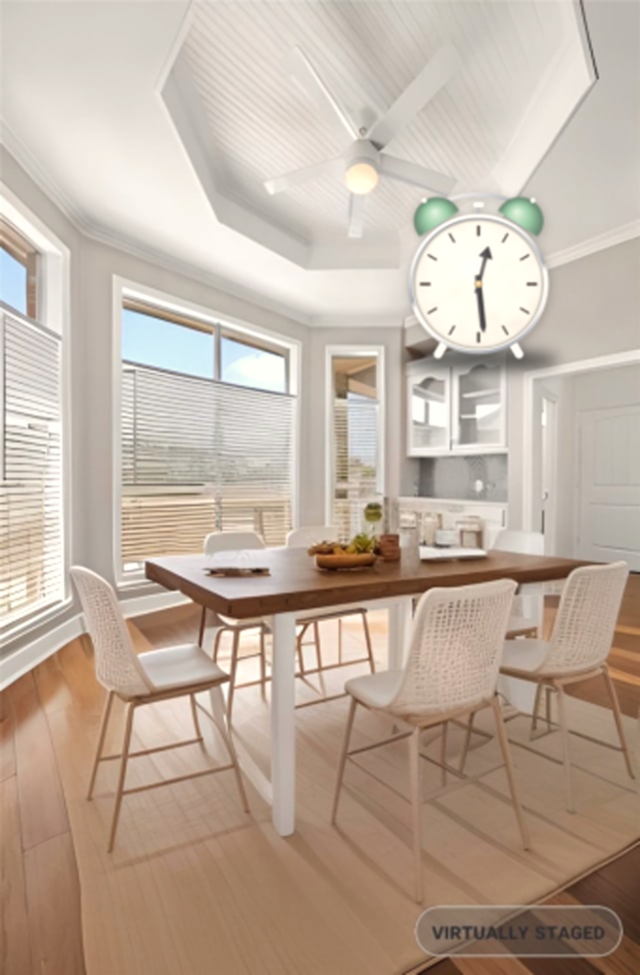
12:29
